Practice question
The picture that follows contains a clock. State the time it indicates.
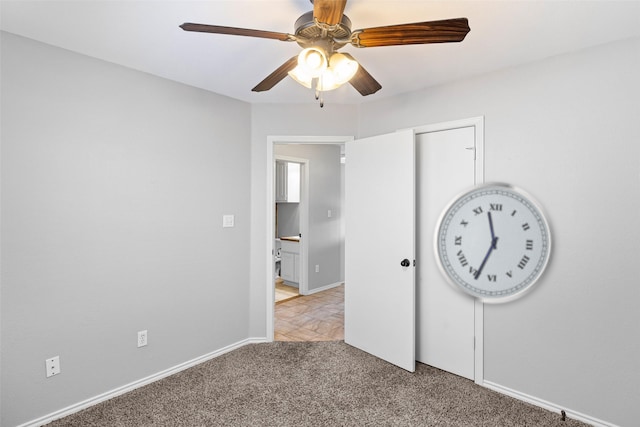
11:34
